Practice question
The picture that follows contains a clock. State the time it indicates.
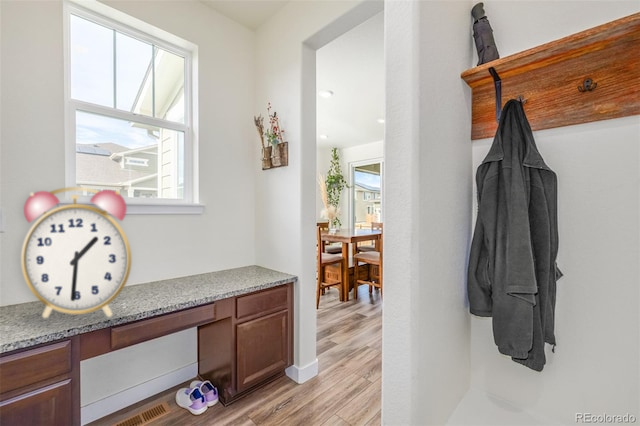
1:31
